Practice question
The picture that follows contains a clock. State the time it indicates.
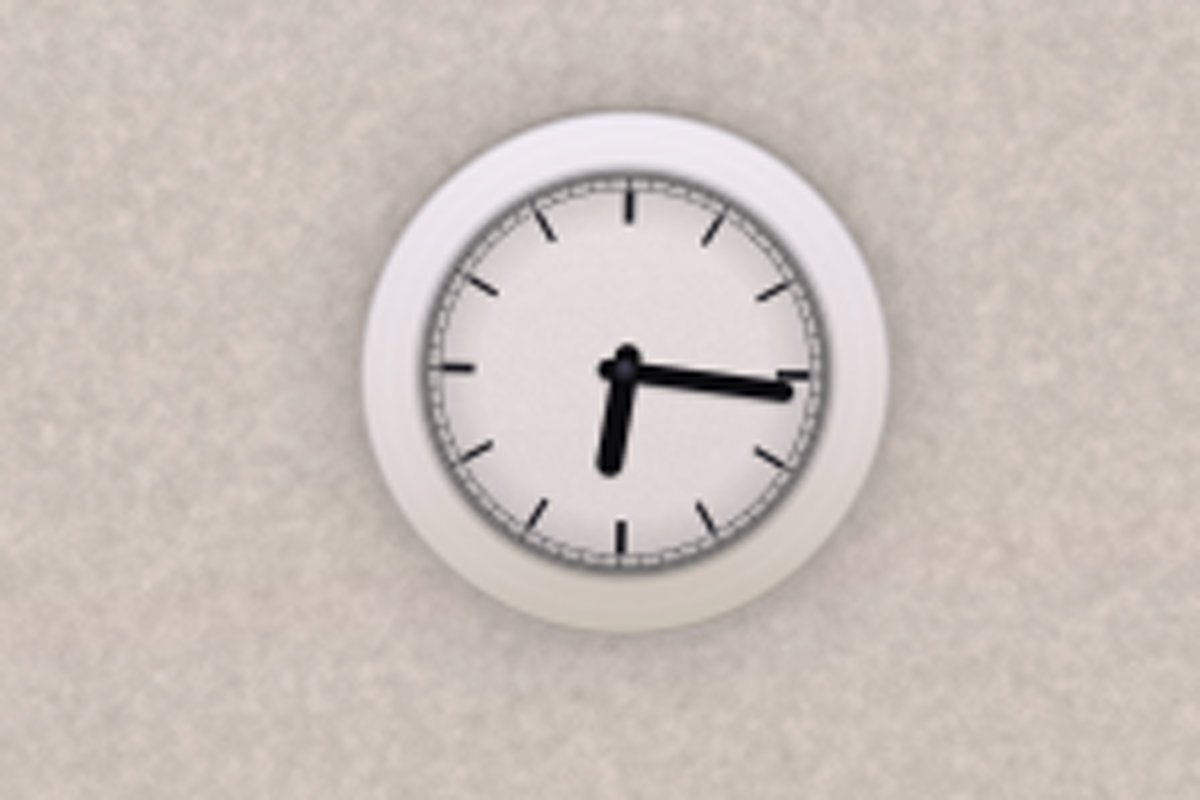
6:16
